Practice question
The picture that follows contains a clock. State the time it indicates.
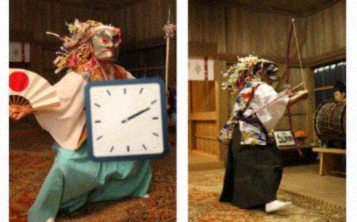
2:11
